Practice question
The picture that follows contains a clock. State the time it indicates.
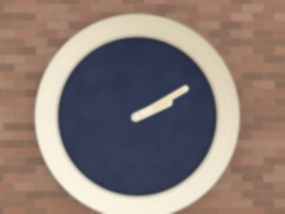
2:10
